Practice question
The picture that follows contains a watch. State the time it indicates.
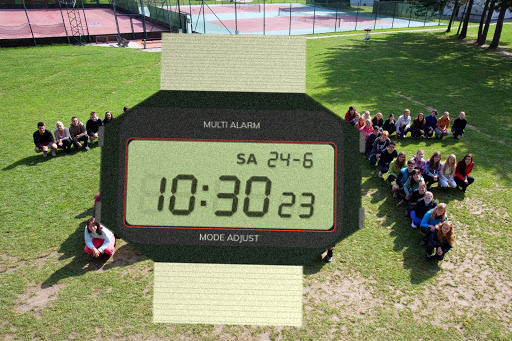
10:30:23
